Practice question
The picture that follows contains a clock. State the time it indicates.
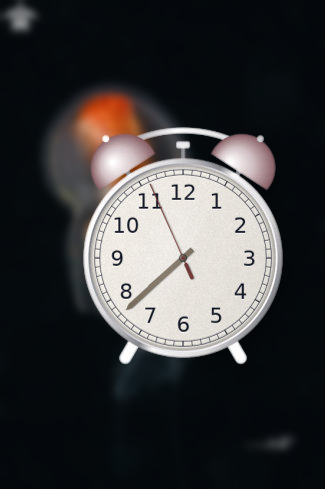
7:37:56
